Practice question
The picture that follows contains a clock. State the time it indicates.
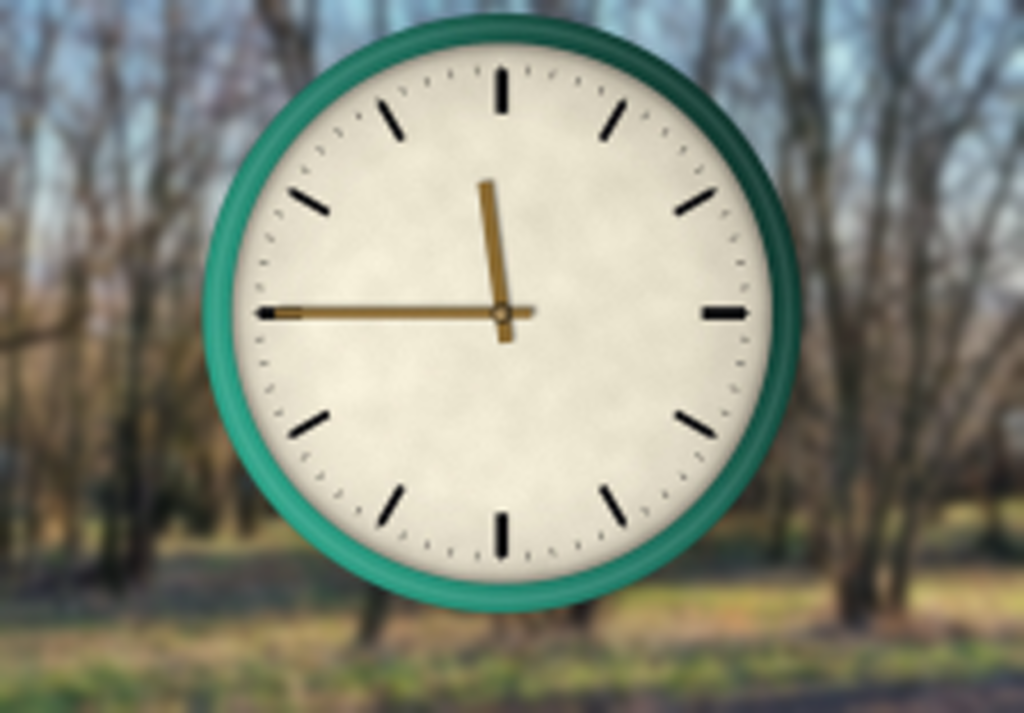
11:45
